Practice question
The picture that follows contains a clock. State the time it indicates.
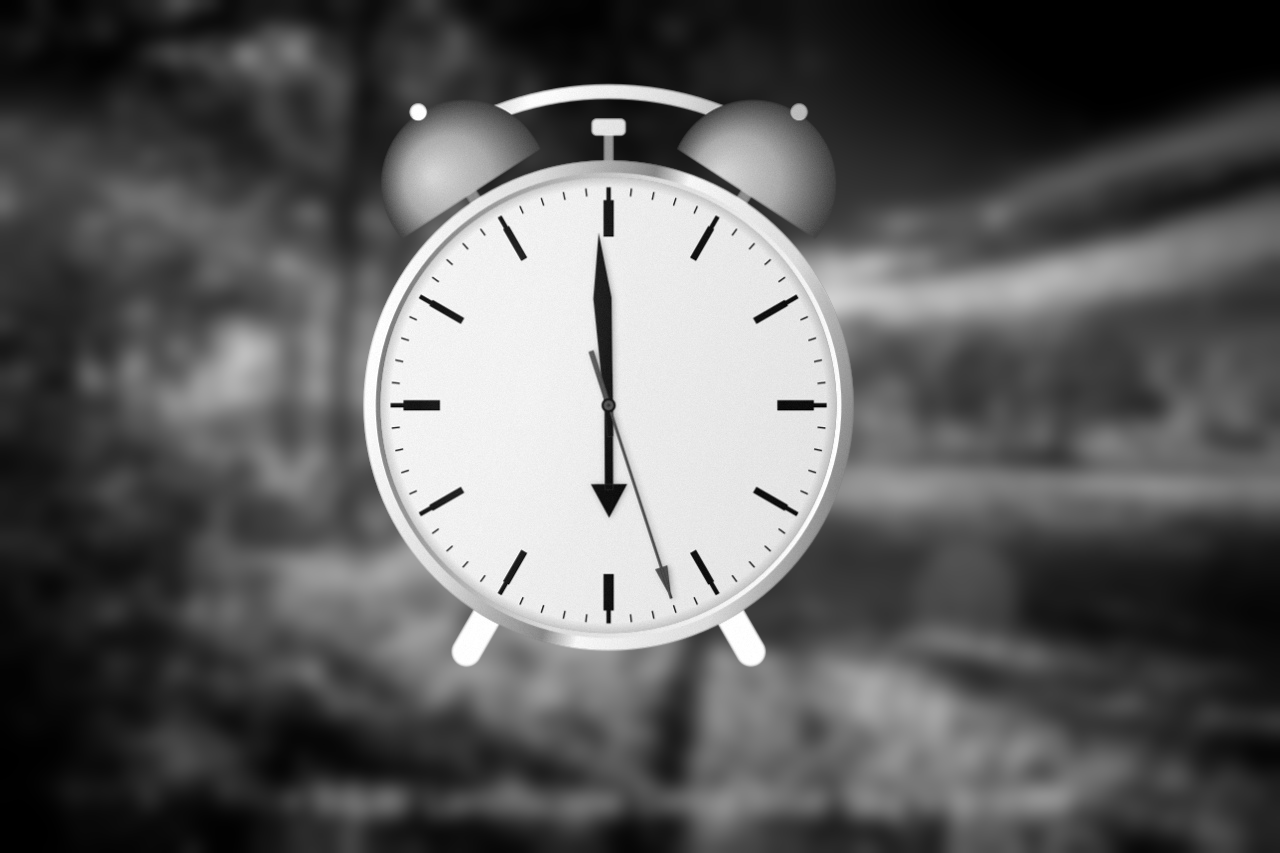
5:59:27
